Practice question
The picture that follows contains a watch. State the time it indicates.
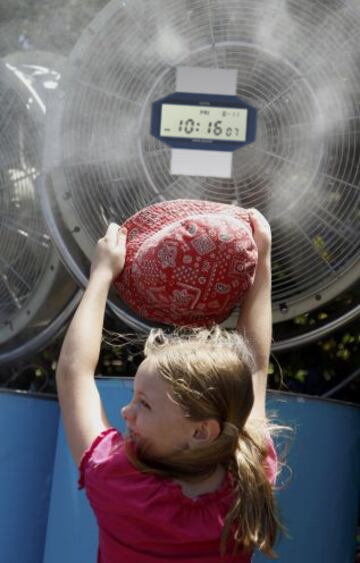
10:16
